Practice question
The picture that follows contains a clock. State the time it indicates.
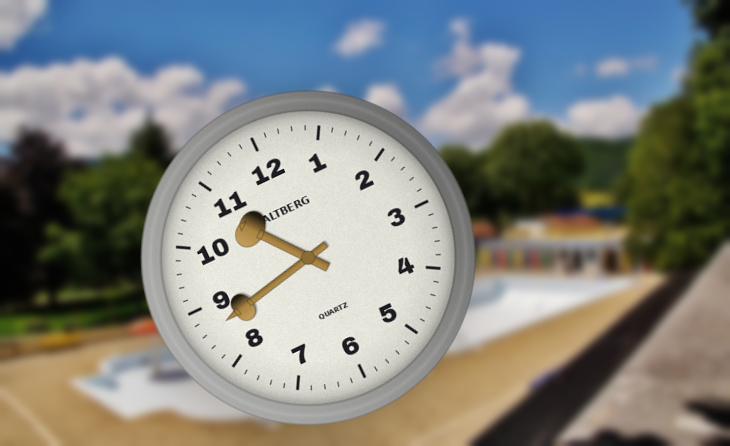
10:43
